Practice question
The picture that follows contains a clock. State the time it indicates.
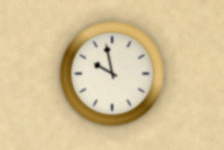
9:58
